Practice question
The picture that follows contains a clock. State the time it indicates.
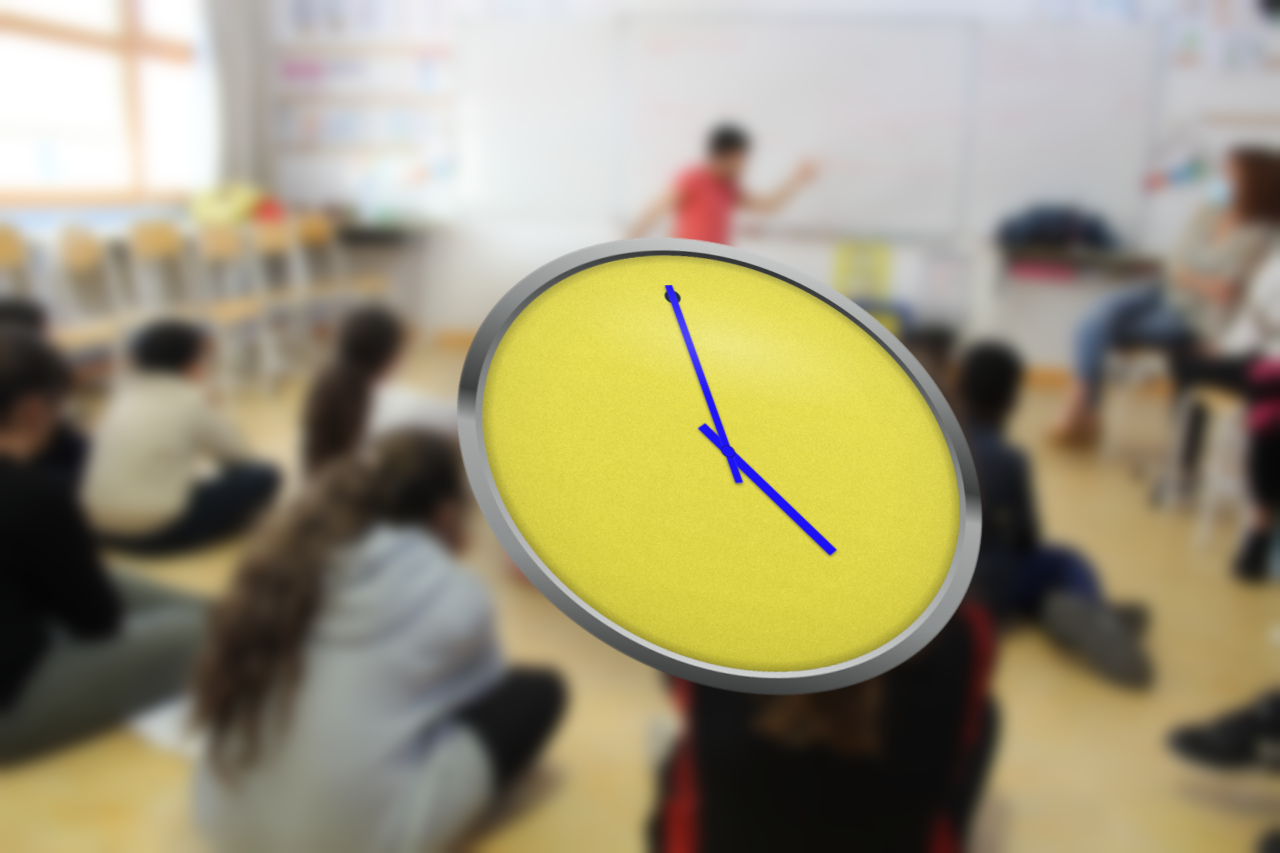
5:00
